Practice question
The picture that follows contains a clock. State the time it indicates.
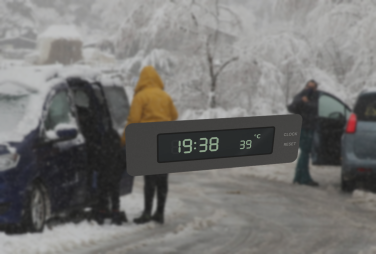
19:38
